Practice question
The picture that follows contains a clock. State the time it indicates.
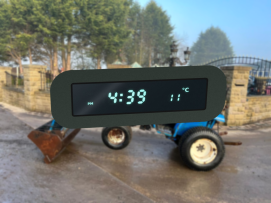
4:39
